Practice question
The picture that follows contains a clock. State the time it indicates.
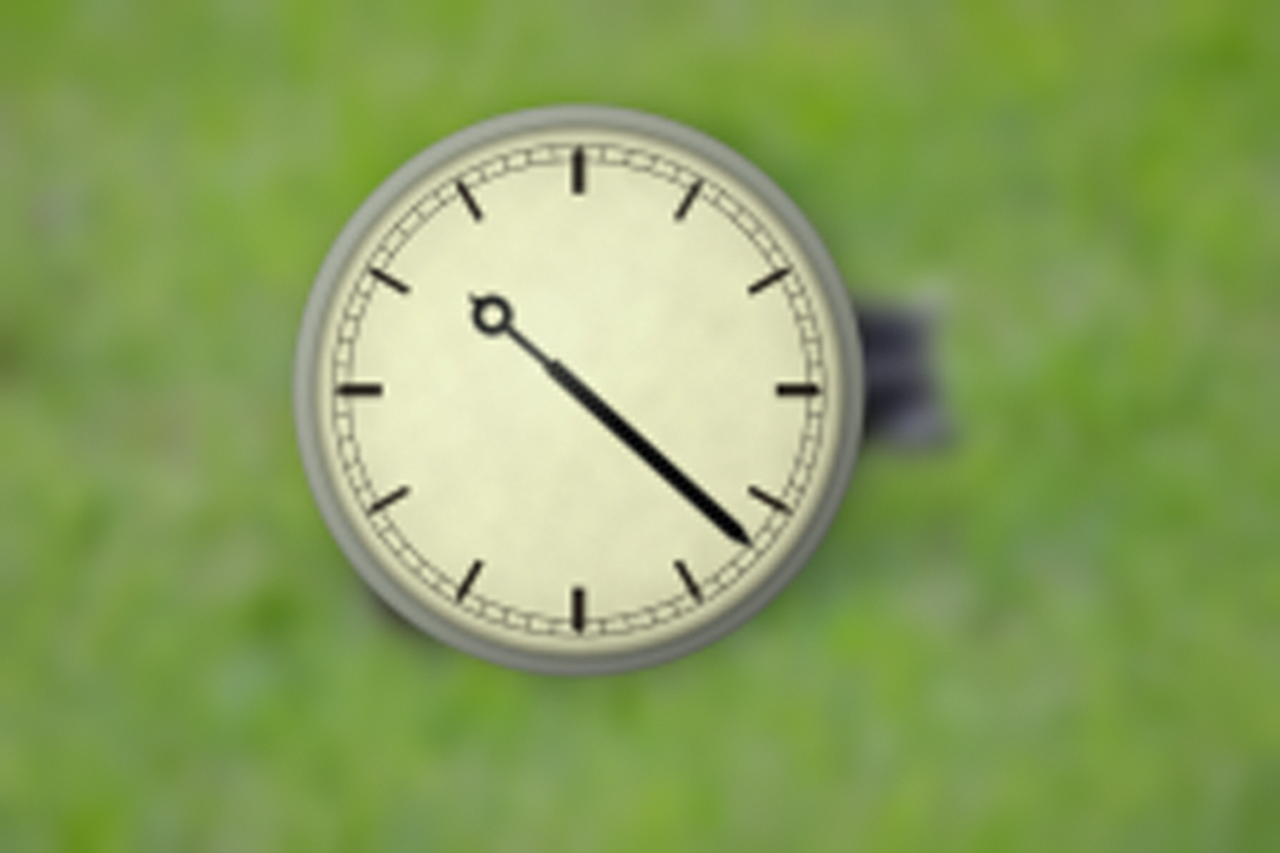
10:22
